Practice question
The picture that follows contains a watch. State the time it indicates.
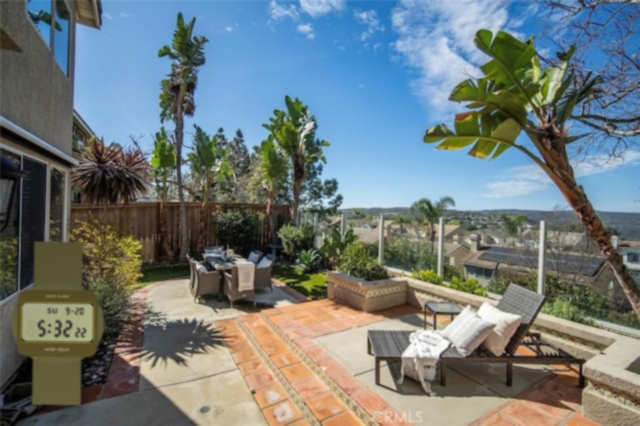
5:32
